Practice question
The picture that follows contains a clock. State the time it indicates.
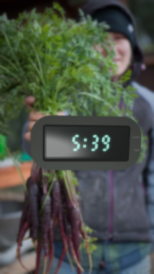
5:39
